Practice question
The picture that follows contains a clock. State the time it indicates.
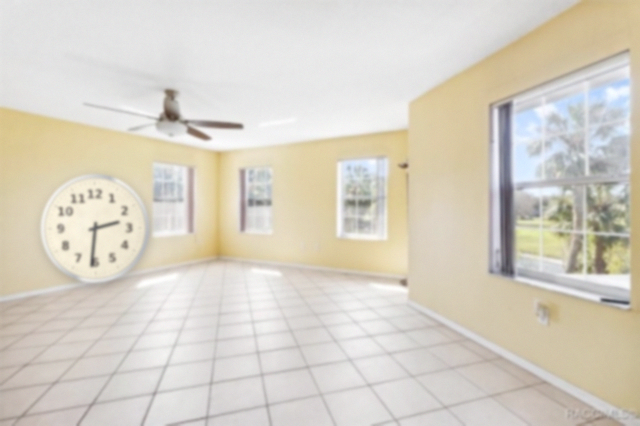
2:31
